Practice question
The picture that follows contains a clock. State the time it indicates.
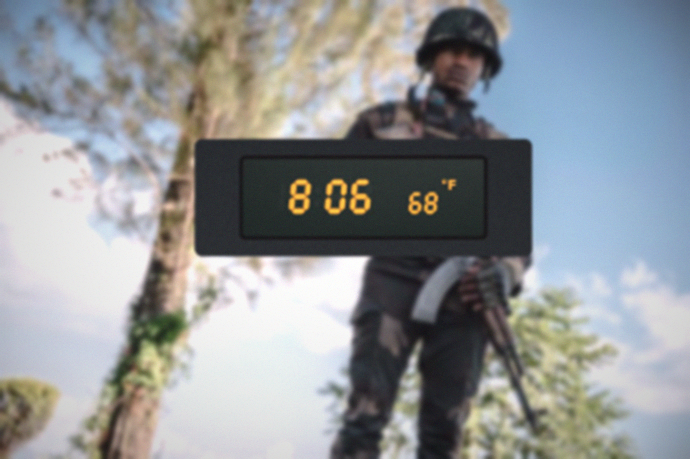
8:06
